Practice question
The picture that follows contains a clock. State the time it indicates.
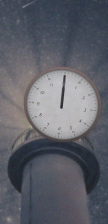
12:00
